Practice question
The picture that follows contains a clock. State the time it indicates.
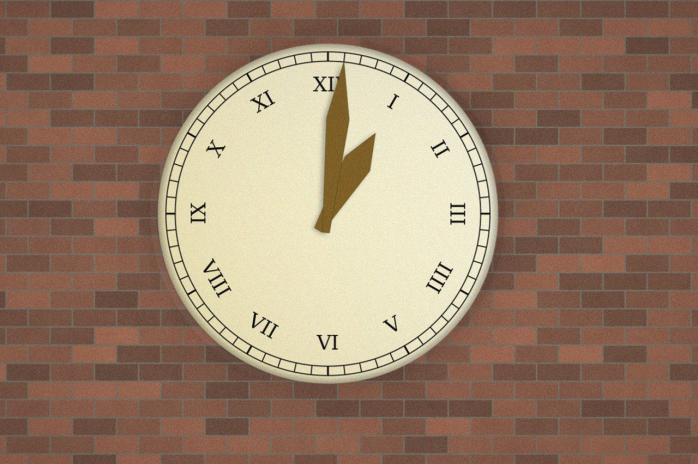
1:01
